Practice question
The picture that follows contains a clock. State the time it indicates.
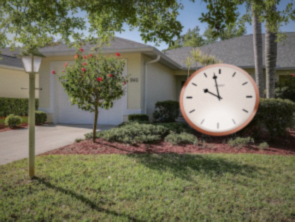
9:58
